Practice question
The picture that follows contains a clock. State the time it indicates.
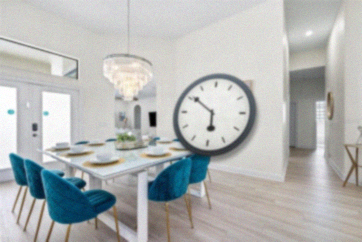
5:51
